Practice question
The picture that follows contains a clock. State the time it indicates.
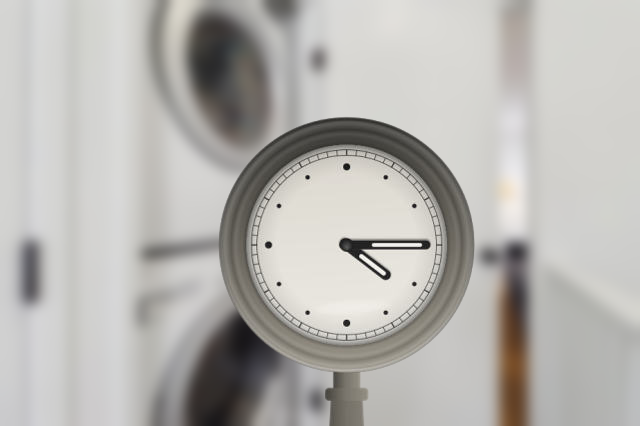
4:15
